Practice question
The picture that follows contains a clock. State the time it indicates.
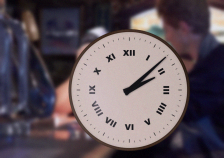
2:08
